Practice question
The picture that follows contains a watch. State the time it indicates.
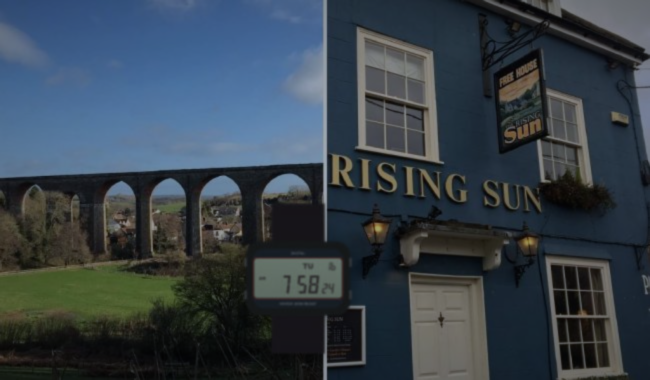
7:58
